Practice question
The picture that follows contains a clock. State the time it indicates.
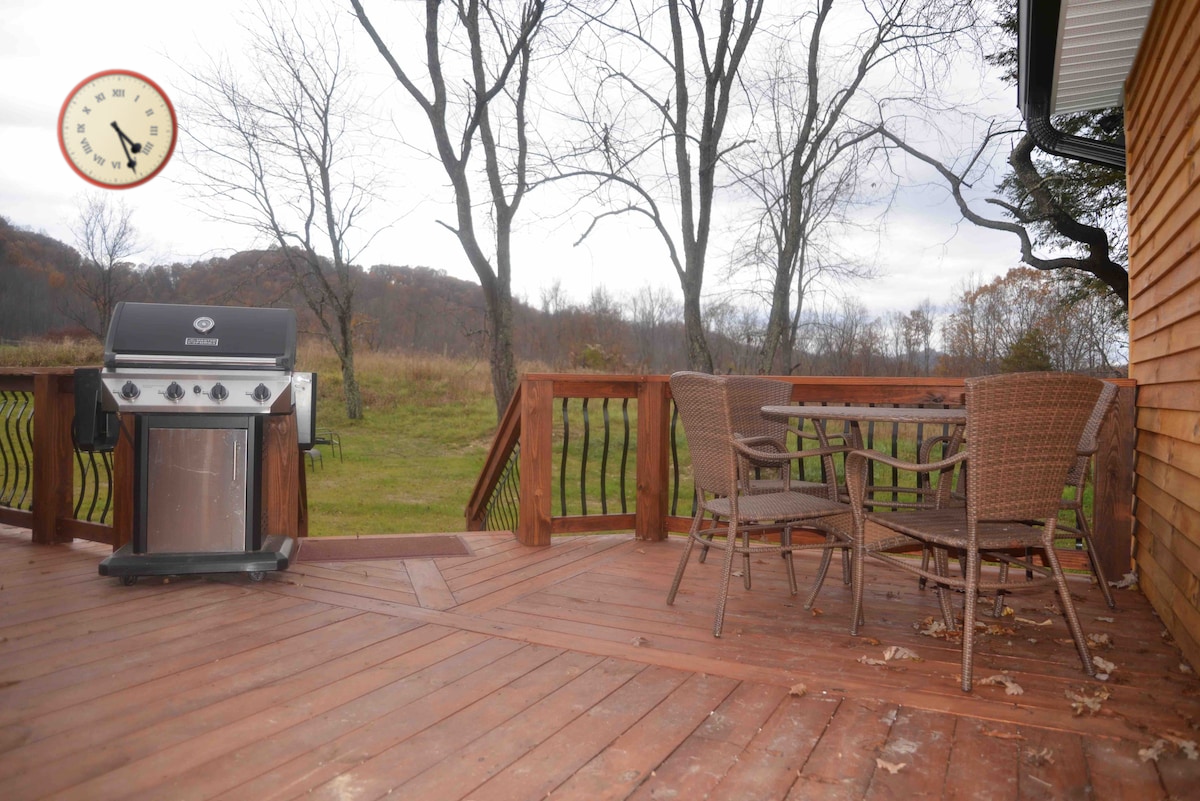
4:26
